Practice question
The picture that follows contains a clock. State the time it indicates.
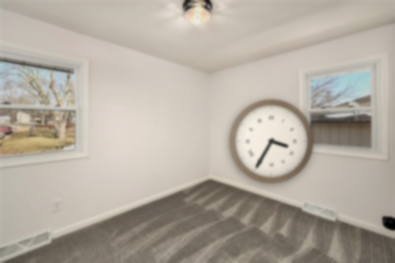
3:35
